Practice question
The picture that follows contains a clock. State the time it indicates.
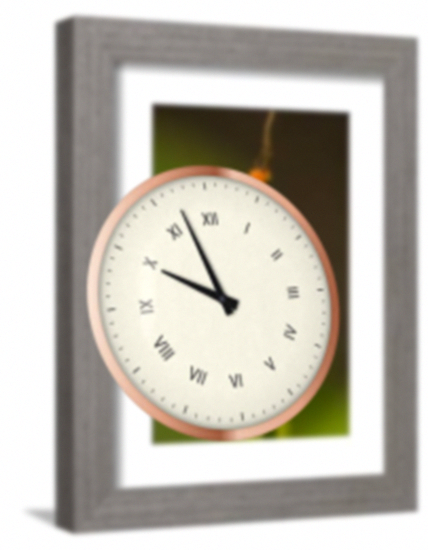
9:57
